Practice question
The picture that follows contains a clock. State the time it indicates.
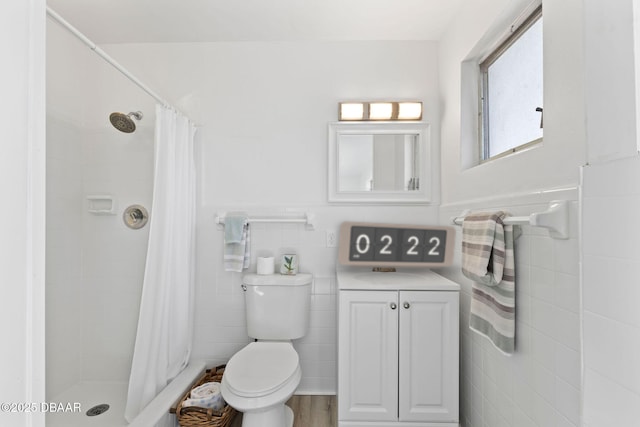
2:22
